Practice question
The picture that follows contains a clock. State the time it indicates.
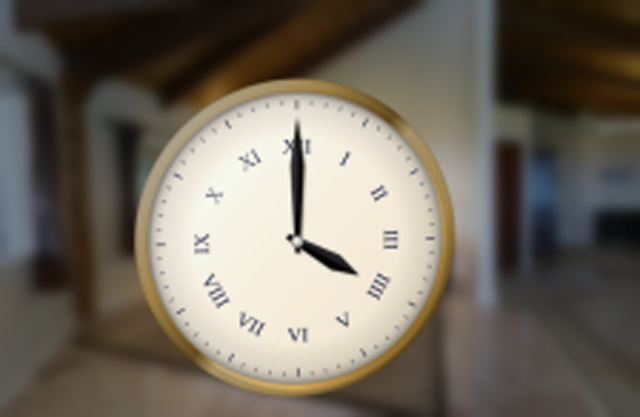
4:00
